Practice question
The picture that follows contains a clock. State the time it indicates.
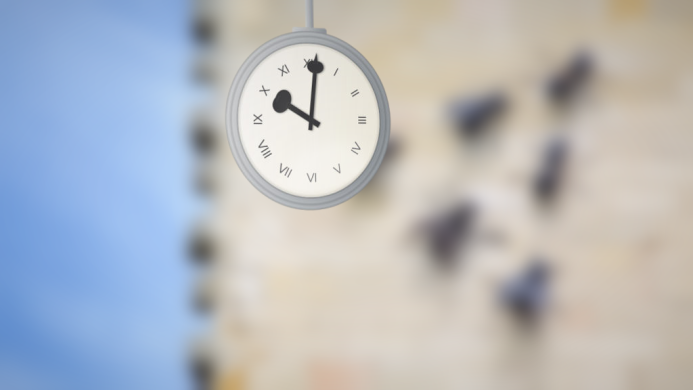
10:01
